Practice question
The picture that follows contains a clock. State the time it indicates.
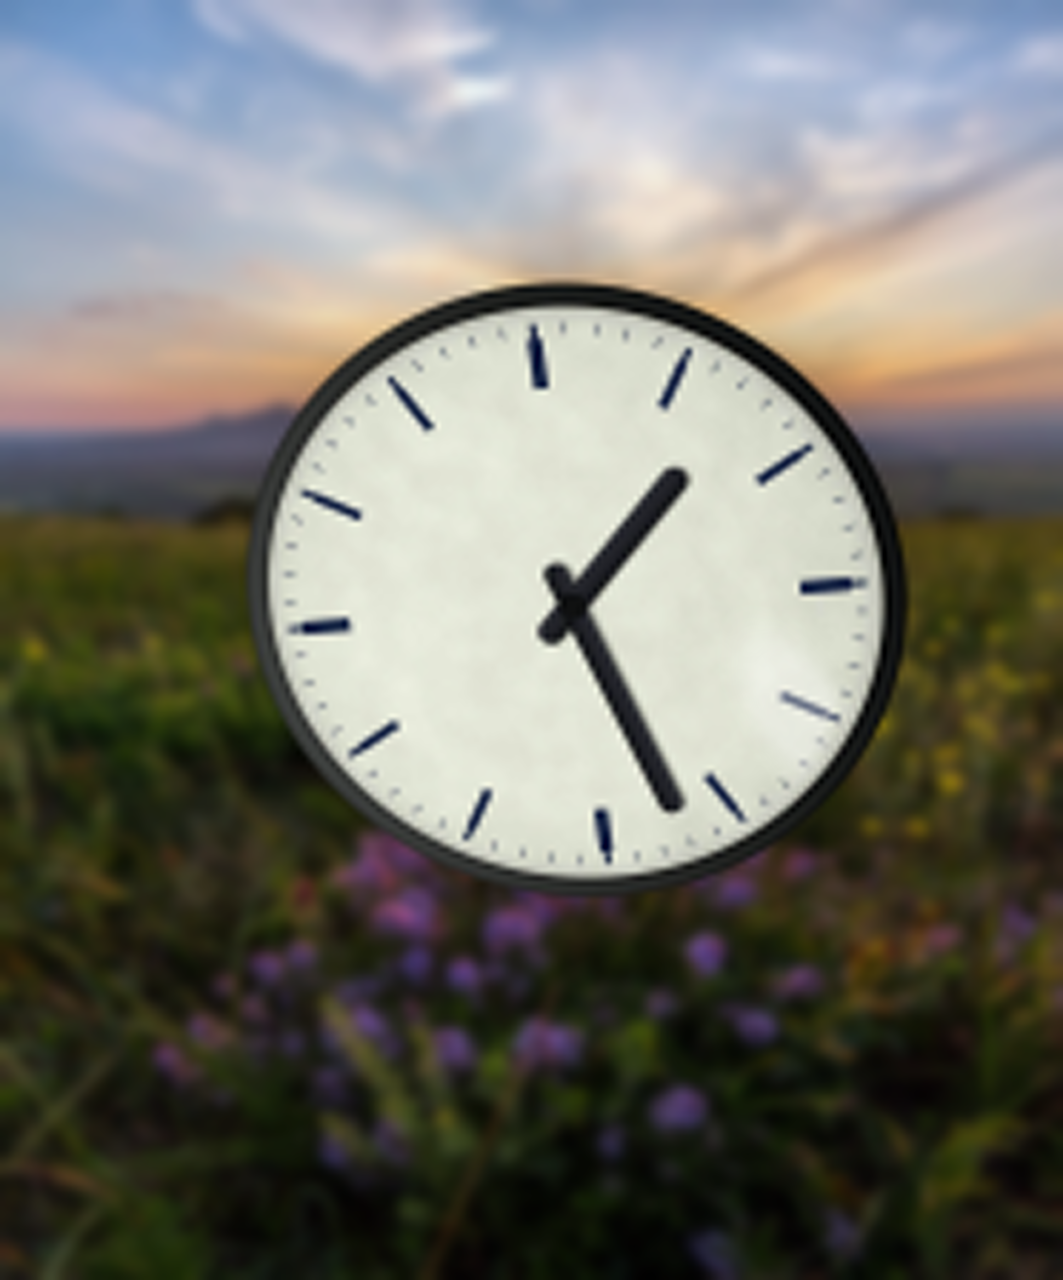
1:27
